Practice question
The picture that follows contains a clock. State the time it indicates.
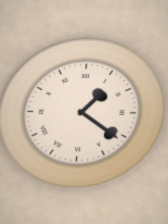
1:21
